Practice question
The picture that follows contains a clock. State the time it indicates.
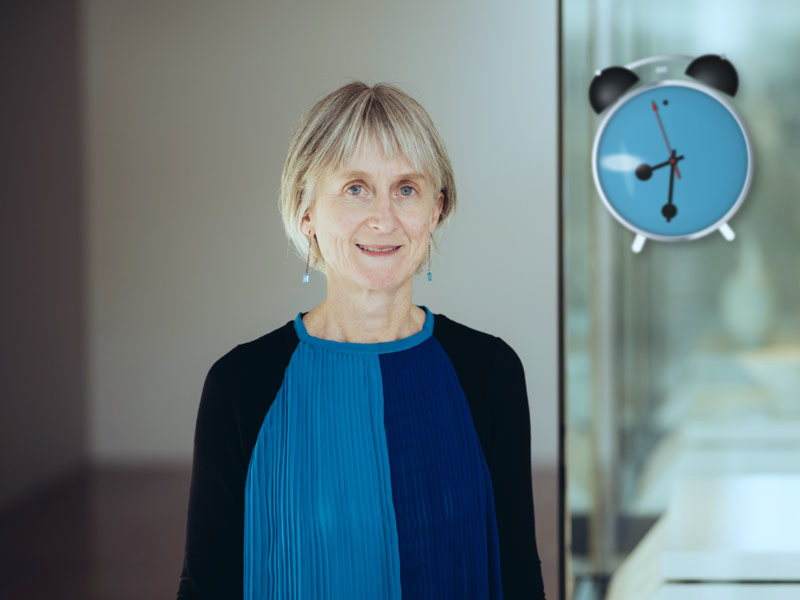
8:31:58
